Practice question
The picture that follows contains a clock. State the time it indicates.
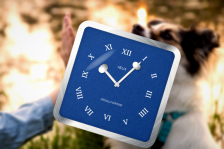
10:05
